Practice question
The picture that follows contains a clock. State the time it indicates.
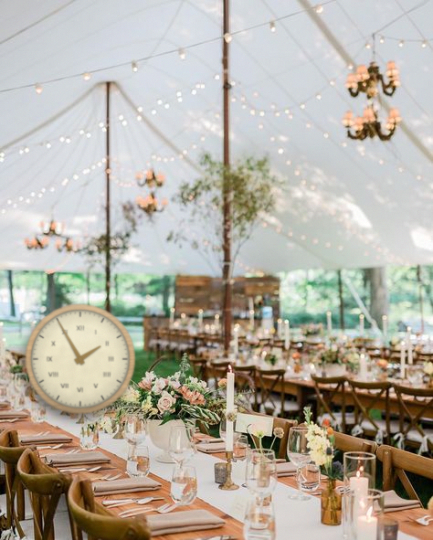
1:55
